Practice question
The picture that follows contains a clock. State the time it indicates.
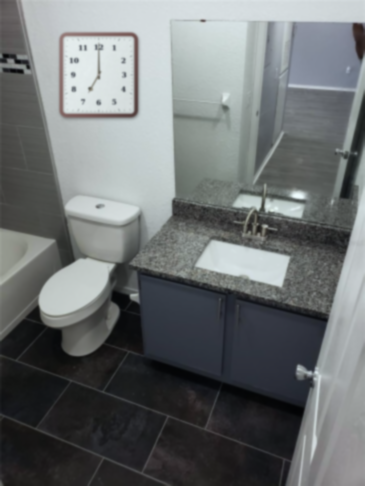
7:00
